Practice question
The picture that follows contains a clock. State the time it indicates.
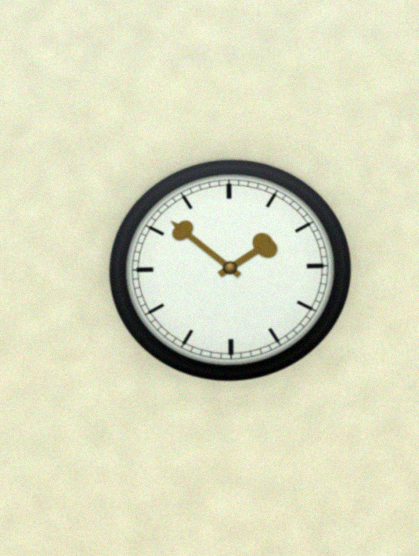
1:52
